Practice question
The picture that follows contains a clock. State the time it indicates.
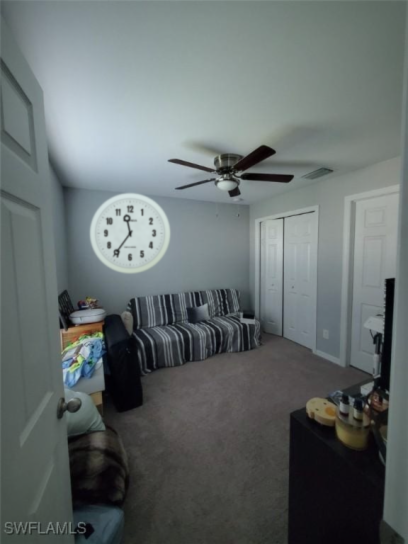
11:36
